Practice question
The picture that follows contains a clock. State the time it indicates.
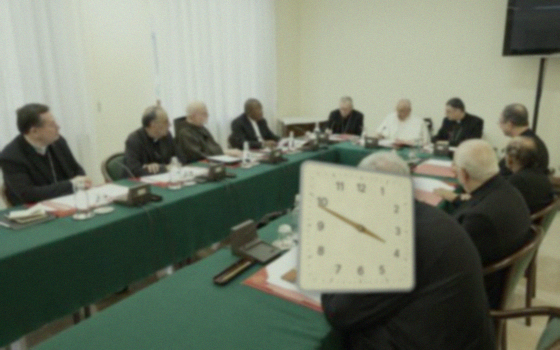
3:49
